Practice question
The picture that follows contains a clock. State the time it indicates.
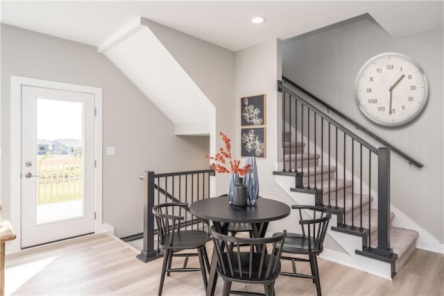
1:31
